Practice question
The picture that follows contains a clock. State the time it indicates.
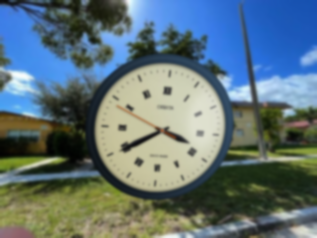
3:39:49
